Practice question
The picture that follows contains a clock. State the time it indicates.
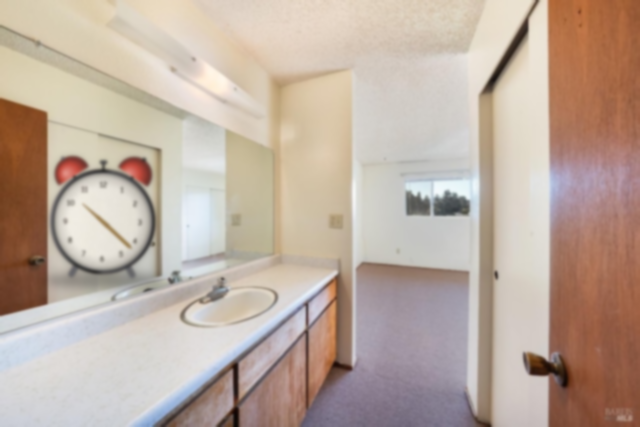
10:22
